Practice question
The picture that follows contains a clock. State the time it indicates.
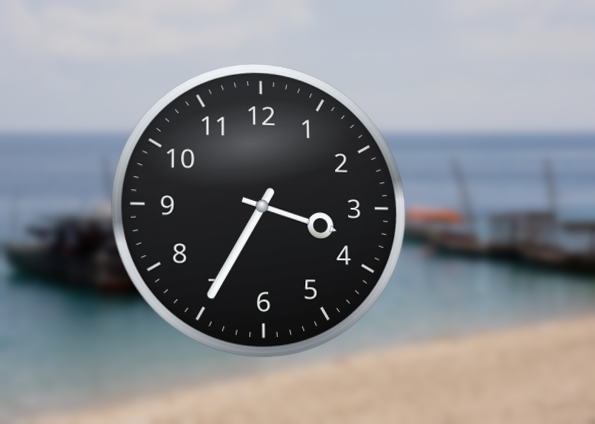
3:35
